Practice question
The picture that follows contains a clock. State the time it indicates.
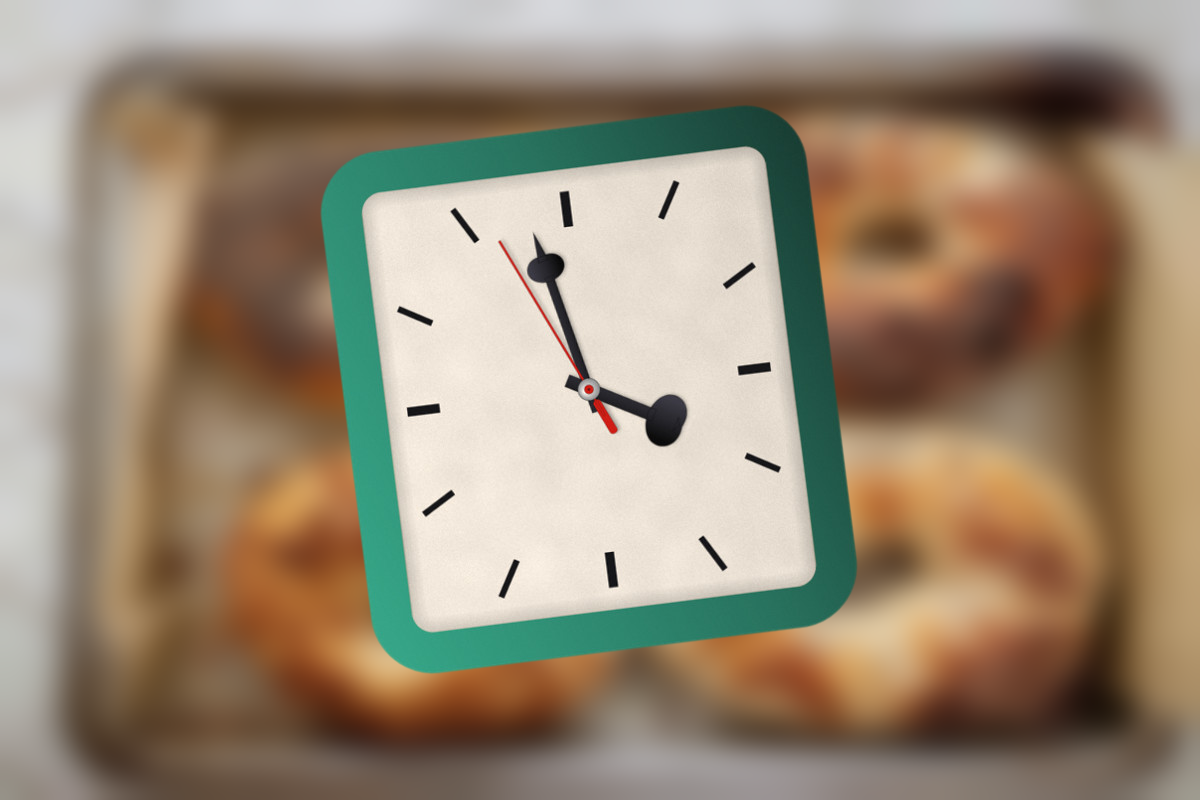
3:57:56
